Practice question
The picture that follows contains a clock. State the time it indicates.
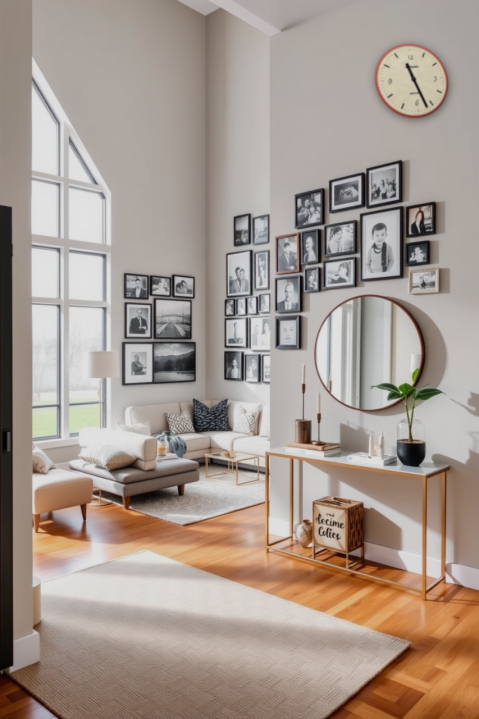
11:27
